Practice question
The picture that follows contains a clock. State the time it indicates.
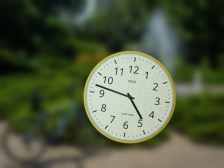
4:47
